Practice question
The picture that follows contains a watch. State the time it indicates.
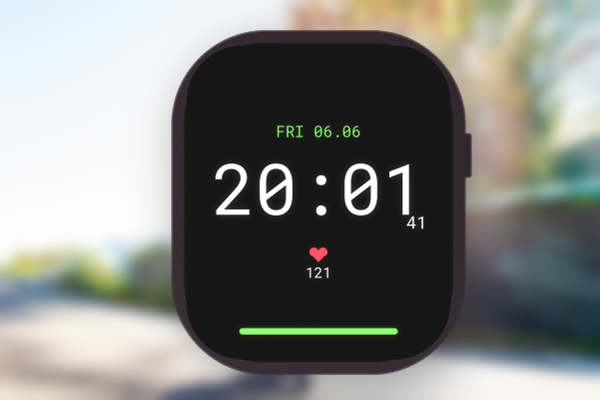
20:01:41
